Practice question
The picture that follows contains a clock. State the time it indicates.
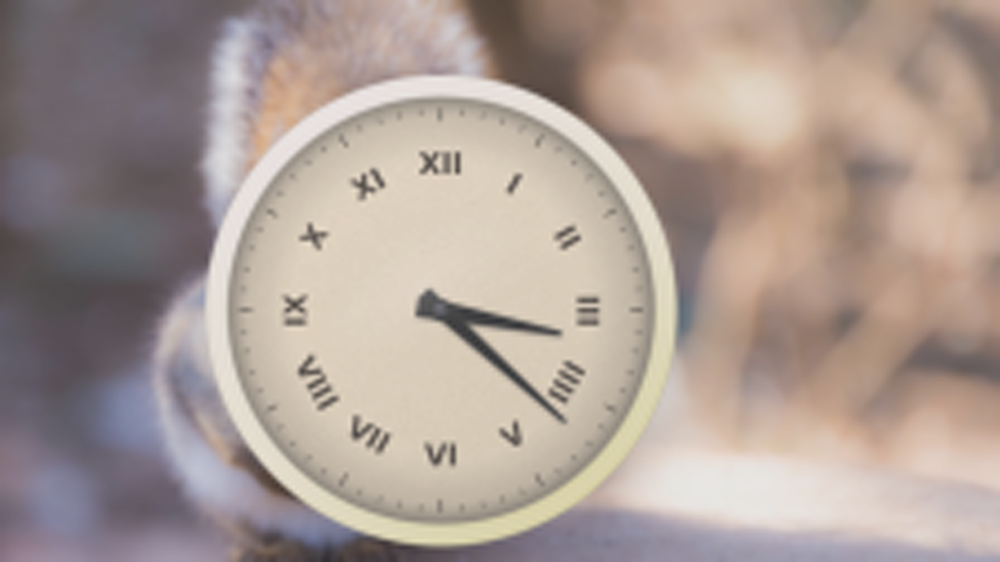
3:22
